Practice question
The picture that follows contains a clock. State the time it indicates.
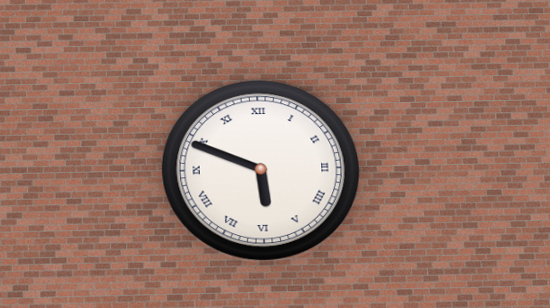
5:49
